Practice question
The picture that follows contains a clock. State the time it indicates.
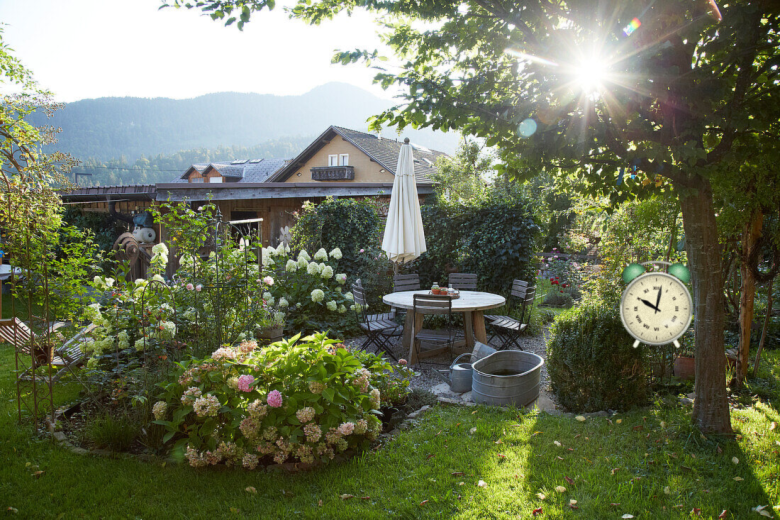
10:02
